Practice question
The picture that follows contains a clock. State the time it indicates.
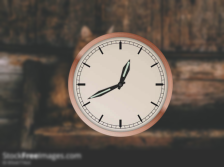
12:41
